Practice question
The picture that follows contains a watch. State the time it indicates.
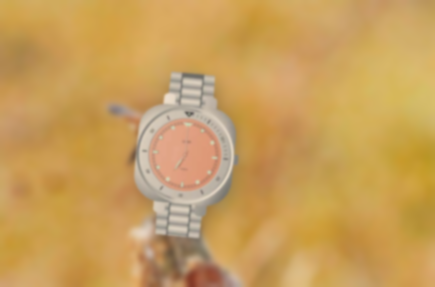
7:00
